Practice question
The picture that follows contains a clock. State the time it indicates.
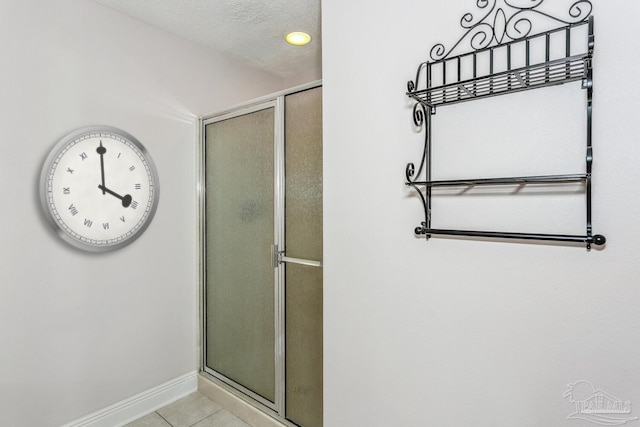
4:00
